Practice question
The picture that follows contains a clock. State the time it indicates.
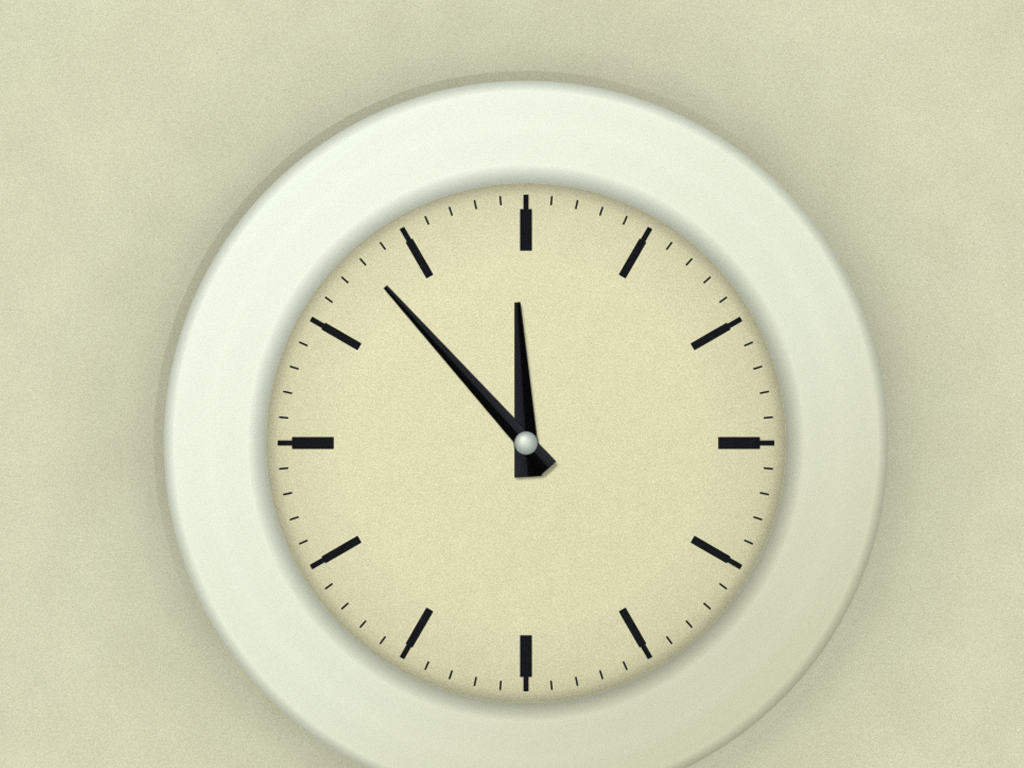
11:53
